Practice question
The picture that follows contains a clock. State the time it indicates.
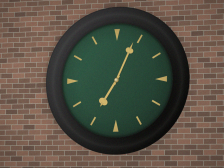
7:04
